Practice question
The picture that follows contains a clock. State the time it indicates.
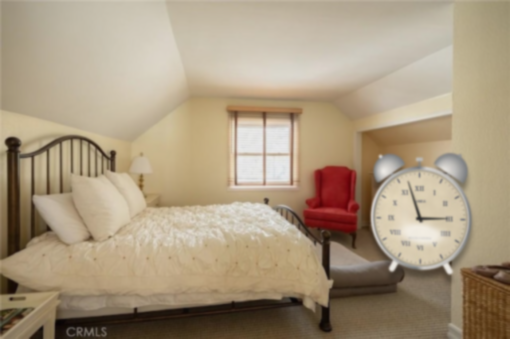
2:57
